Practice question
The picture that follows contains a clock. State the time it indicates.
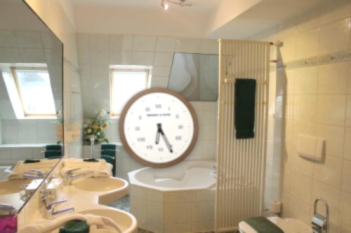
6:26
